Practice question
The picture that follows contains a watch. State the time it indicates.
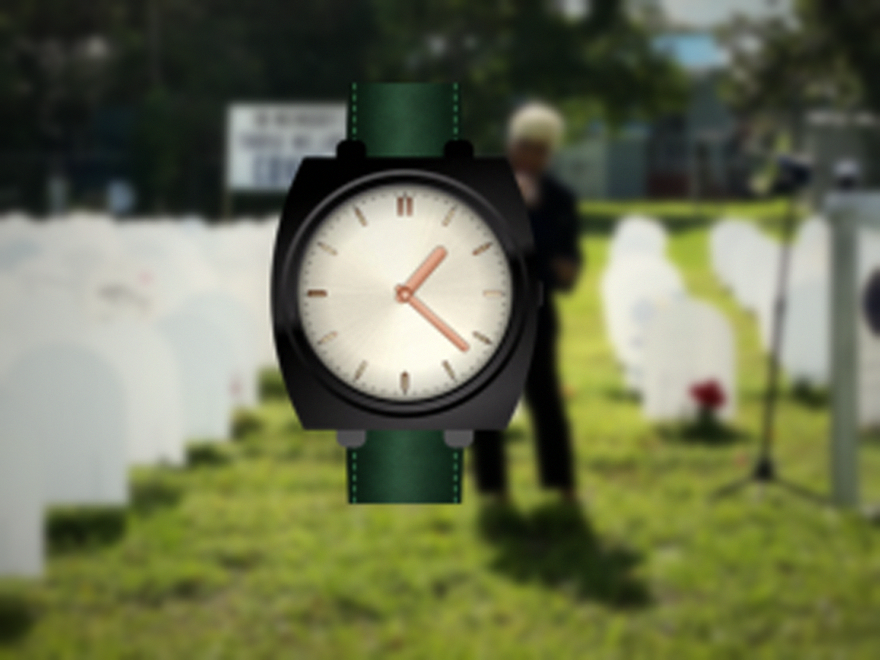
1:22
